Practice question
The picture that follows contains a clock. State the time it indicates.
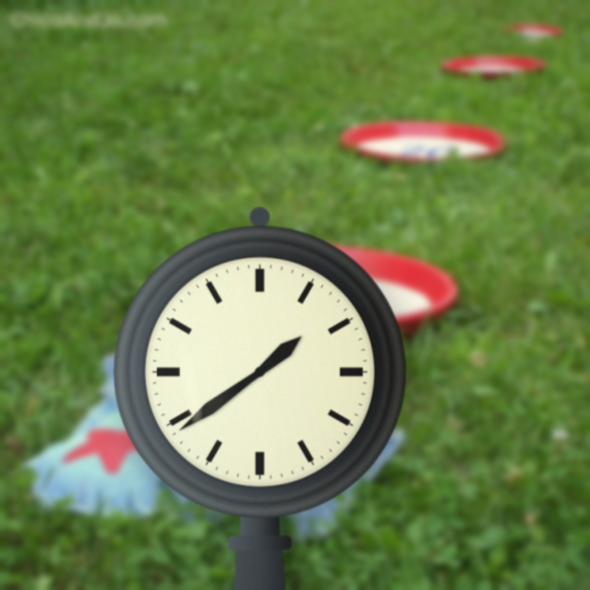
1:39
